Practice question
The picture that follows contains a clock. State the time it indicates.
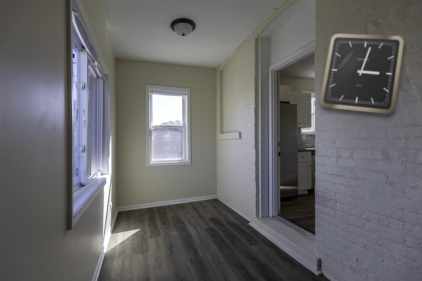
3:02
